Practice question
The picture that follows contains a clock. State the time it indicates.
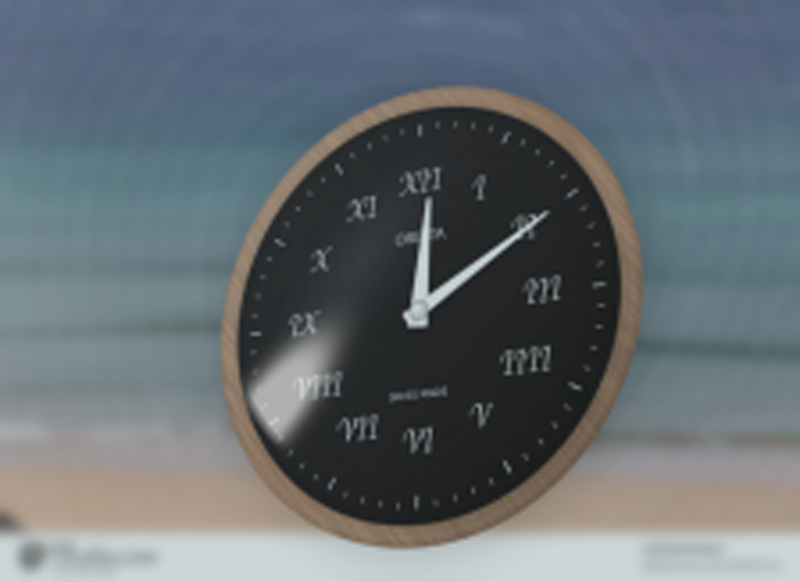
12:10
